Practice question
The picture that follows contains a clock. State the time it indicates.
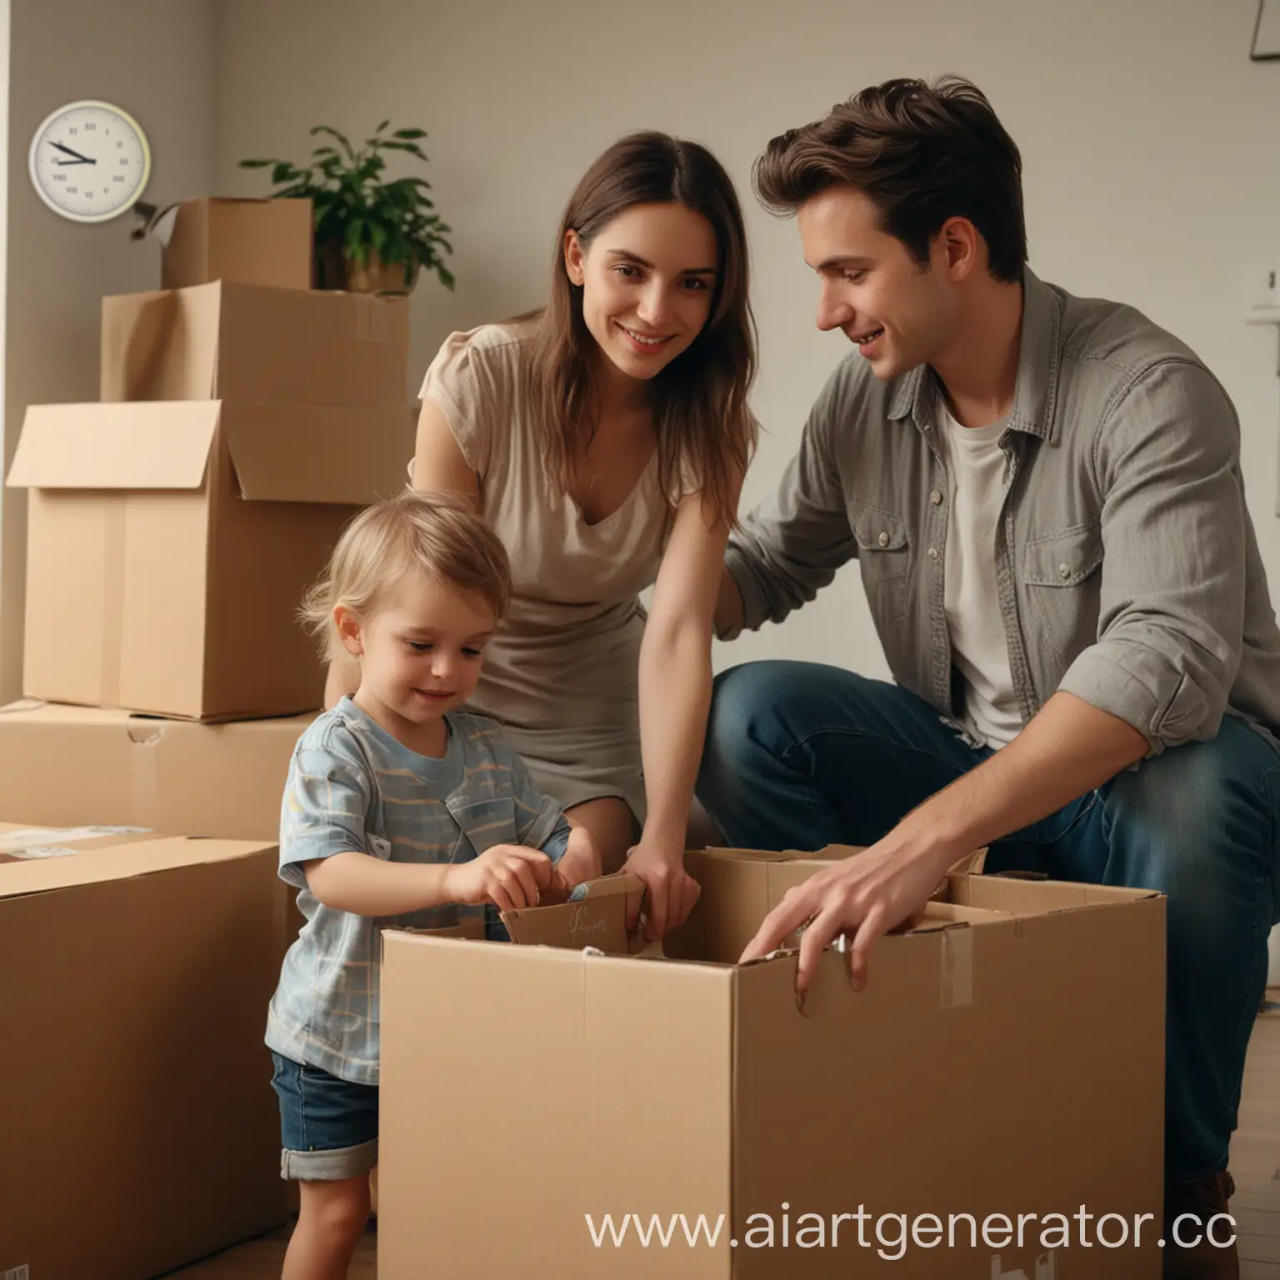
8:49
